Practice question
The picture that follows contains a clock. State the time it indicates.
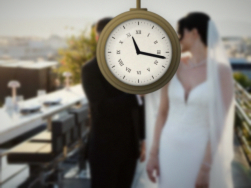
11:17
